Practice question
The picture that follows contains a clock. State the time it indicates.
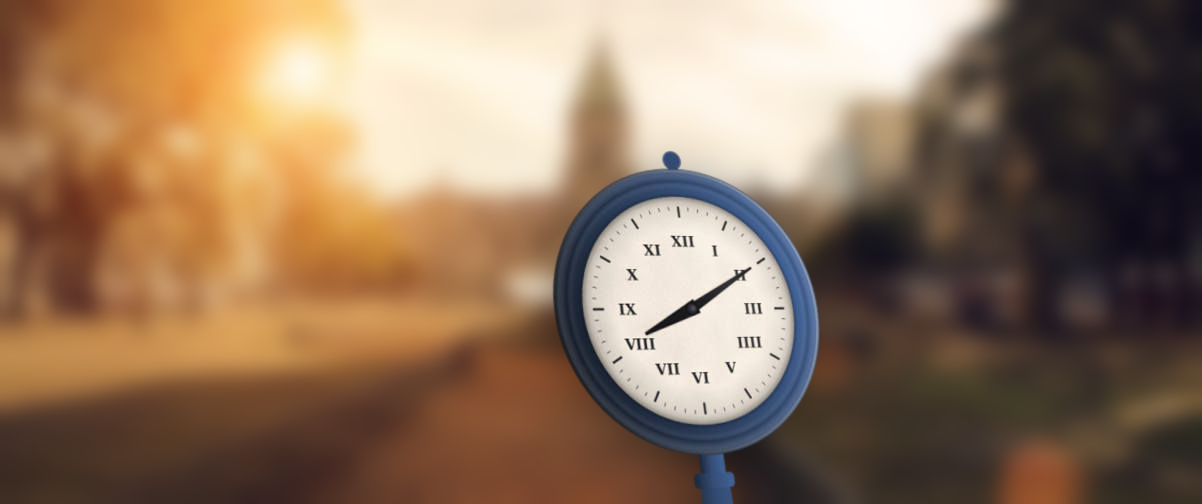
8:10
